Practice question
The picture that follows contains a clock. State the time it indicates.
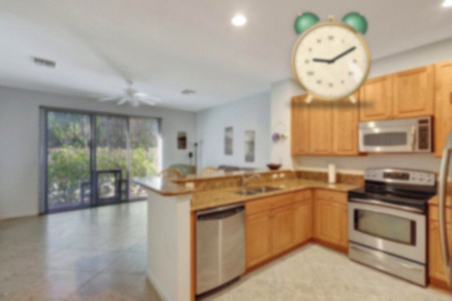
9:10
